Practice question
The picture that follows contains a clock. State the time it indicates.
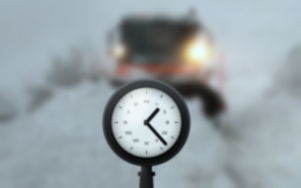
1:23
